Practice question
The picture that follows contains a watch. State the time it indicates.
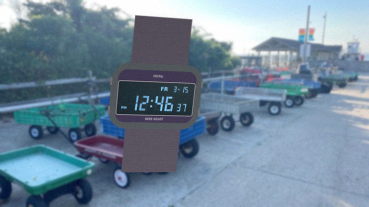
12:46:37
